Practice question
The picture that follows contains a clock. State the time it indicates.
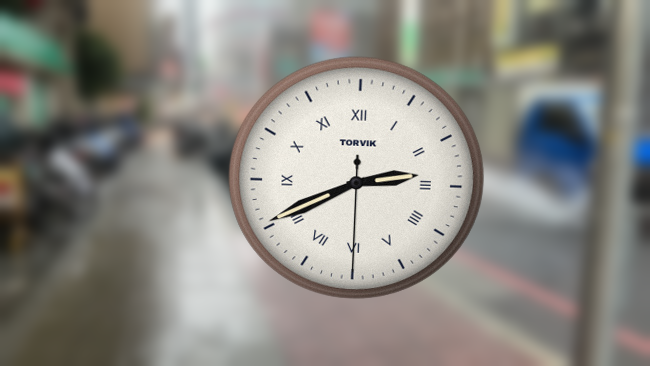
2:40:30
